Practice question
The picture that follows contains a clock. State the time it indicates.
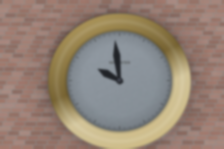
9:59
